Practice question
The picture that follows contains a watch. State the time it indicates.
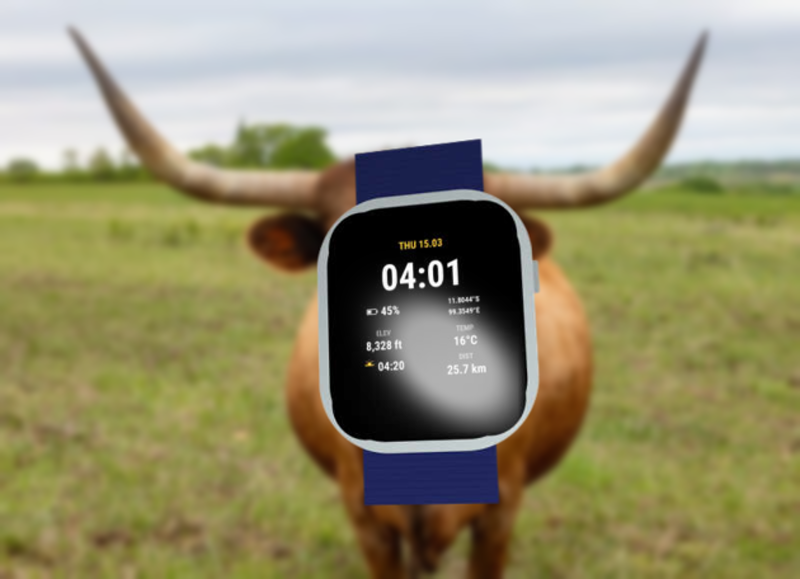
4:01
